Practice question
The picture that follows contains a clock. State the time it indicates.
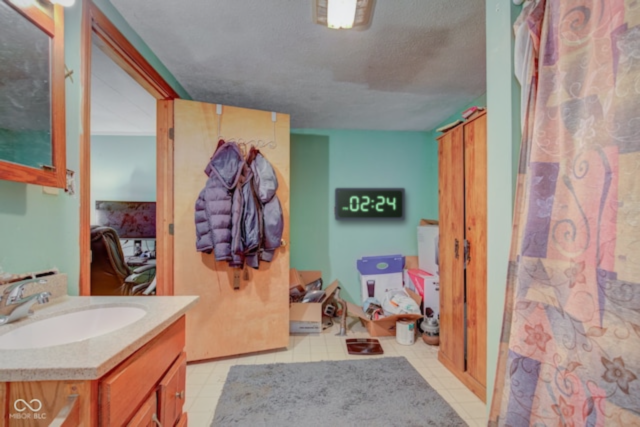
2:24
